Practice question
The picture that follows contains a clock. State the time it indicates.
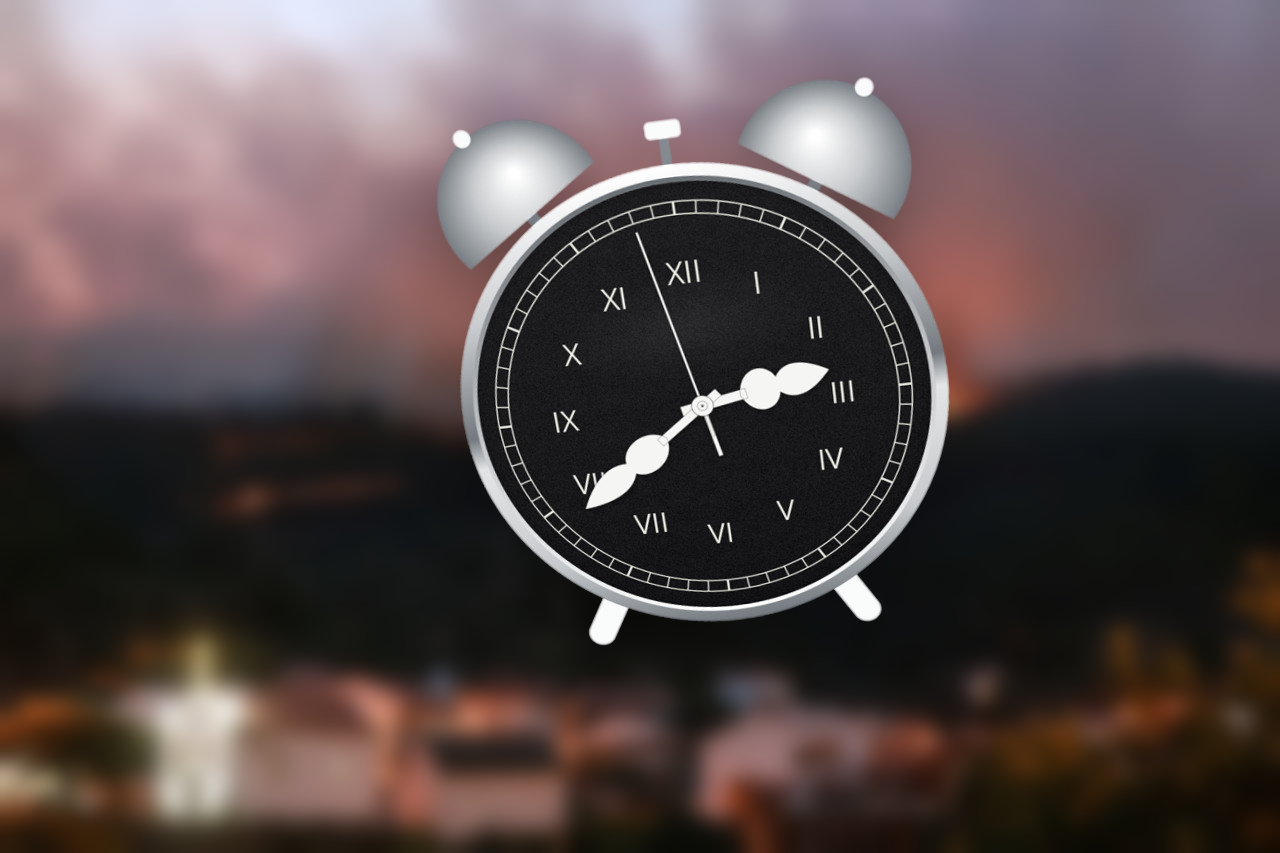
2:38:58
